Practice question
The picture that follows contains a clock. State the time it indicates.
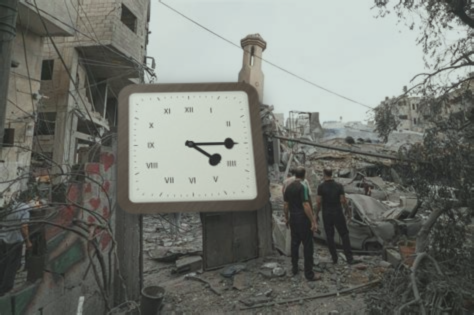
4:15
